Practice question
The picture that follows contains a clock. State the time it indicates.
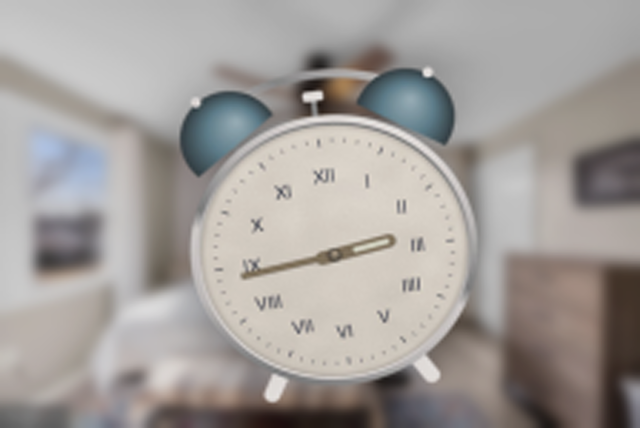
2:44
